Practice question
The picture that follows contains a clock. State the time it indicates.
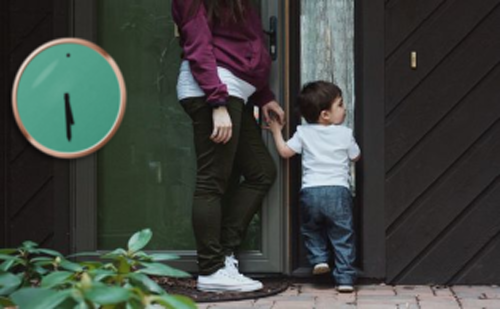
5:29
